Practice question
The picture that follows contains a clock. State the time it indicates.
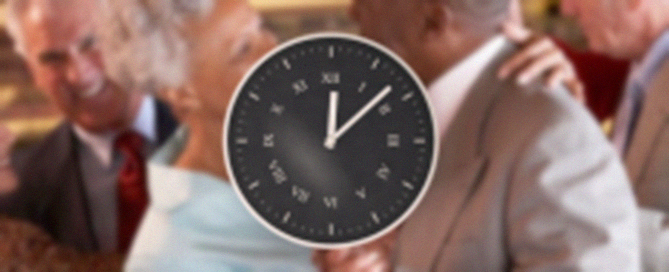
12:08
